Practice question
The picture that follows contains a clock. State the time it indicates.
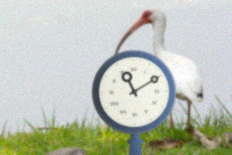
11:10
